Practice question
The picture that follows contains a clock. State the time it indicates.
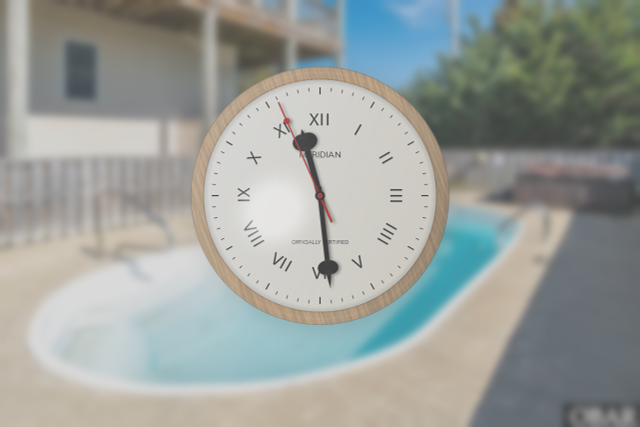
11:28:56
